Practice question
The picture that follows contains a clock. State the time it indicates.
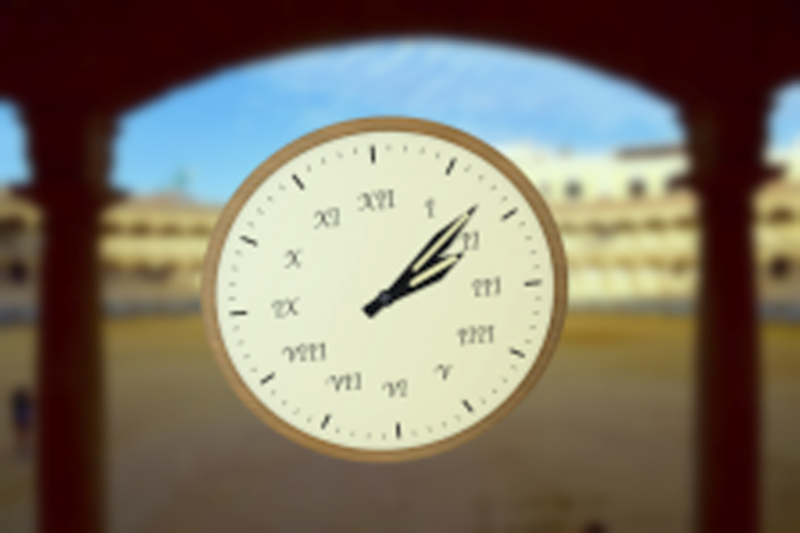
2:08
